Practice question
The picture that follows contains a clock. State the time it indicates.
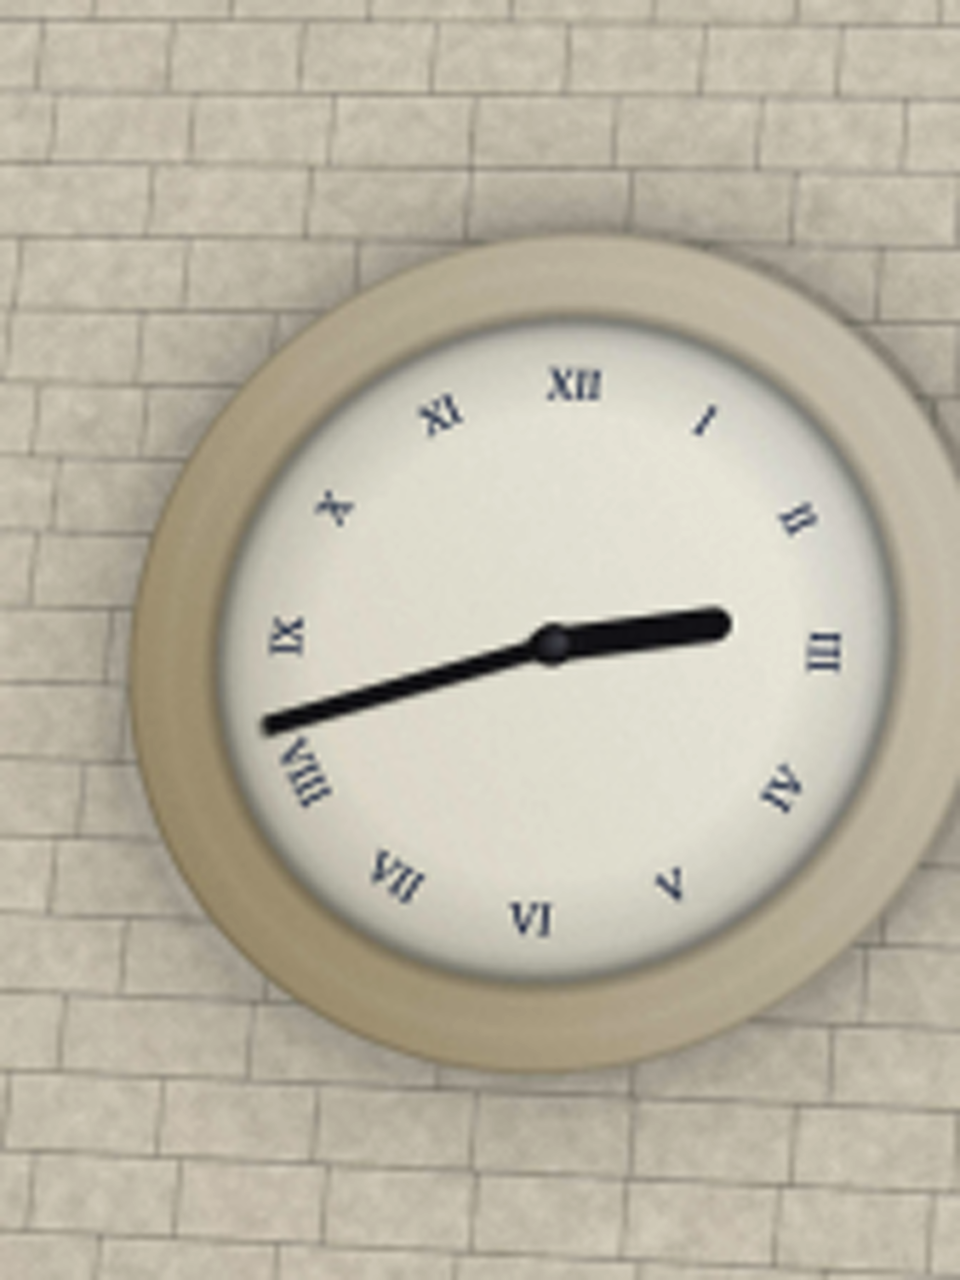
2:42
